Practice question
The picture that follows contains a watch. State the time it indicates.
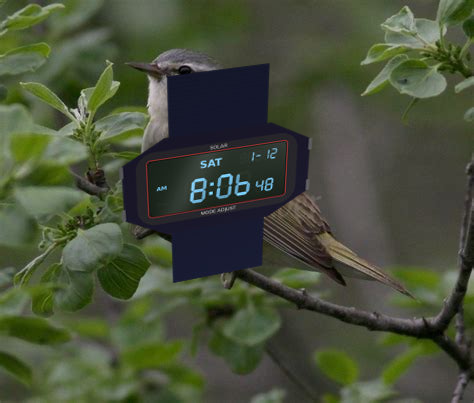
8:06:48
